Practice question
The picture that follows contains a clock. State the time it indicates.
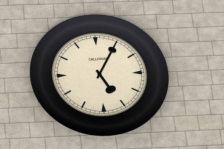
5:05
